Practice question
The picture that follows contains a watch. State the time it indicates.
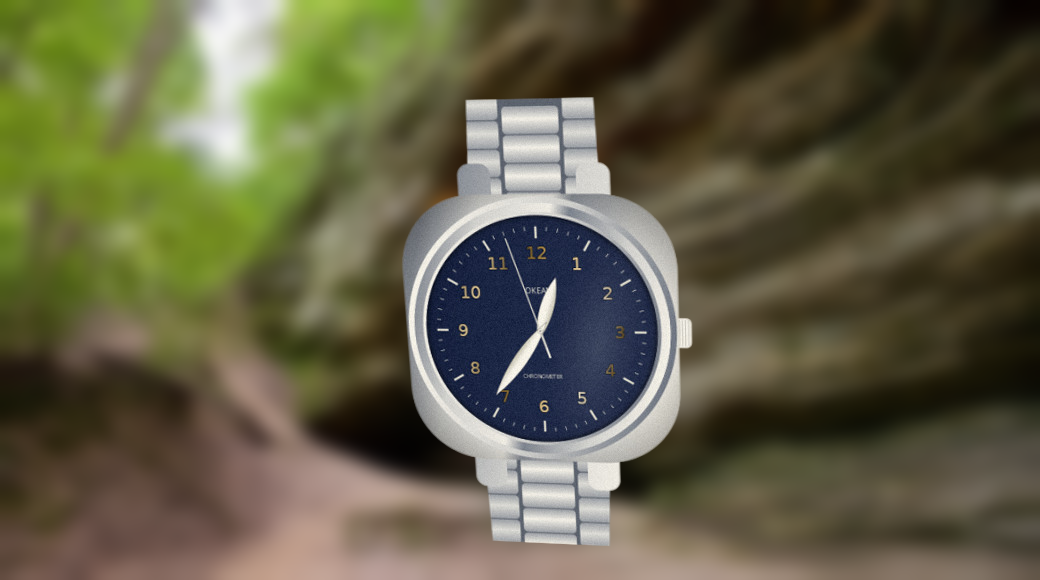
12:35:57
